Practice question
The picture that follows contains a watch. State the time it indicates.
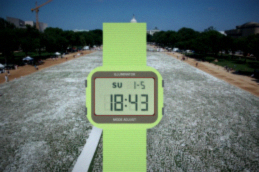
18:43
